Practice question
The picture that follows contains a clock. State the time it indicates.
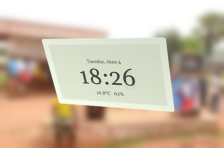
18:26
